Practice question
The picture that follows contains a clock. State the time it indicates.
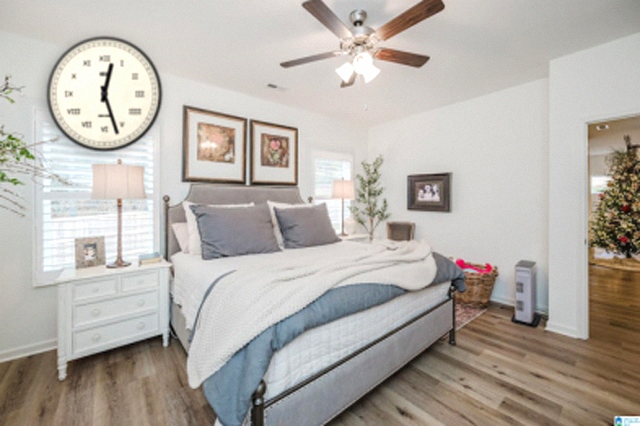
12:27
